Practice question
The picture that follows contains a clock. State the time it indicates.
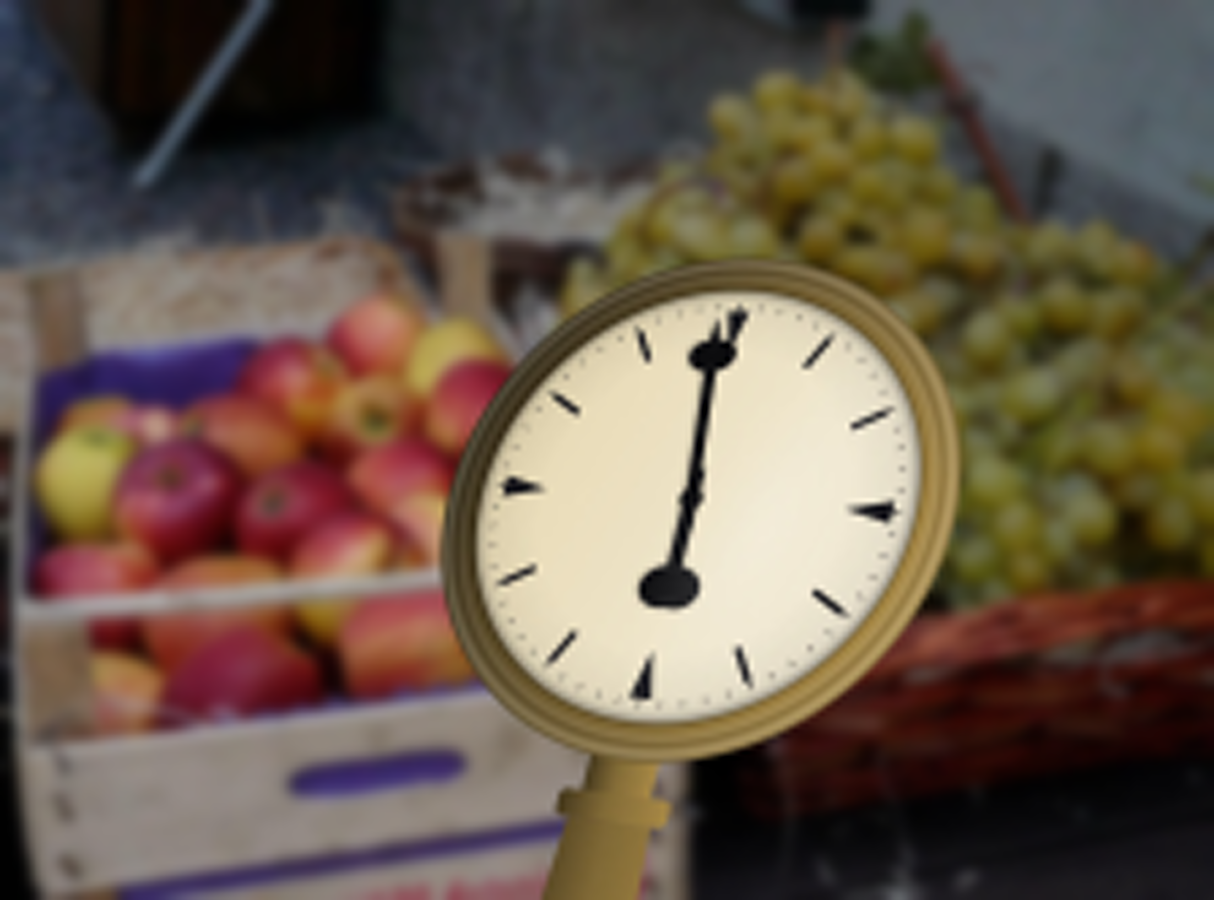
5:59
